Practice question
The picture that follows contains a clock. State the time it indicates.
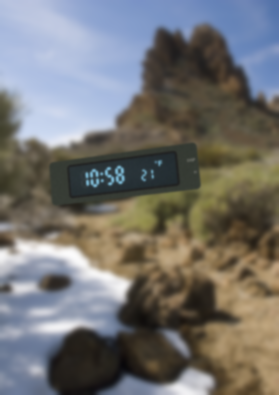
10:58
